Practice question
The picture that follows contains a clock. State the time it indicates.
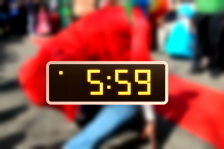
5:59
